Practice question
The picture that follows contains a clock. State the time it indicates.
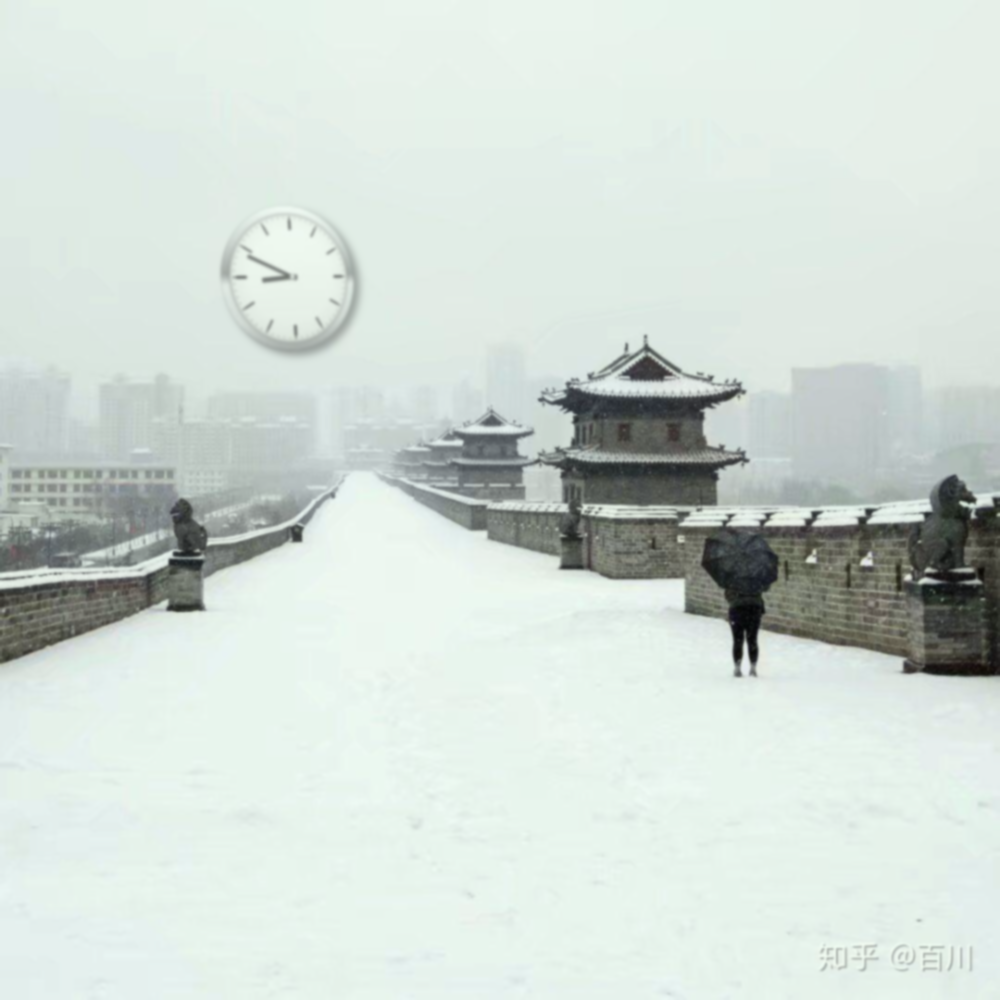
8:49
